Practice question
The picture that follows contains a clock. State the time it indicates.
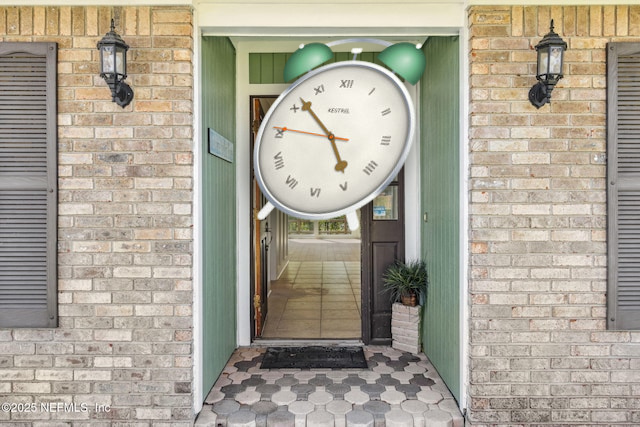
4:51:46
